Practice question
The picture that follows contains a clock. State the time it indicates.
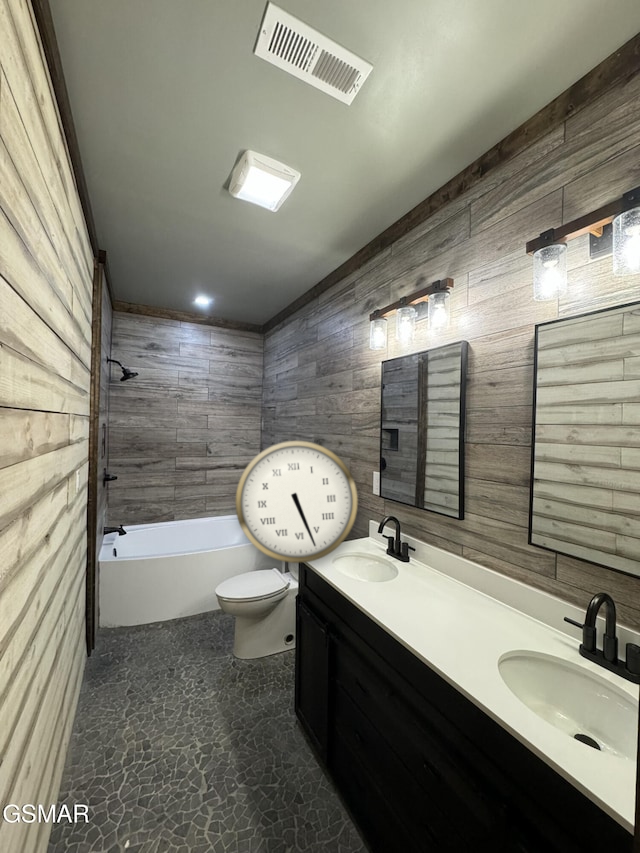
5:27
